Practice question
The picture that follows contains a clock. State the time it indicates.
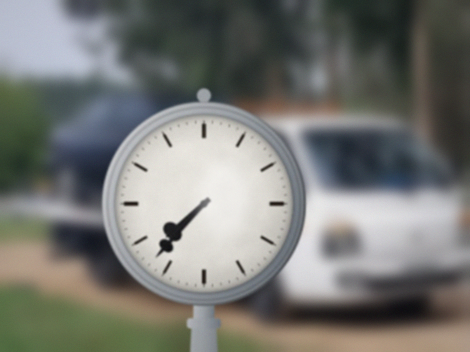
7:37
